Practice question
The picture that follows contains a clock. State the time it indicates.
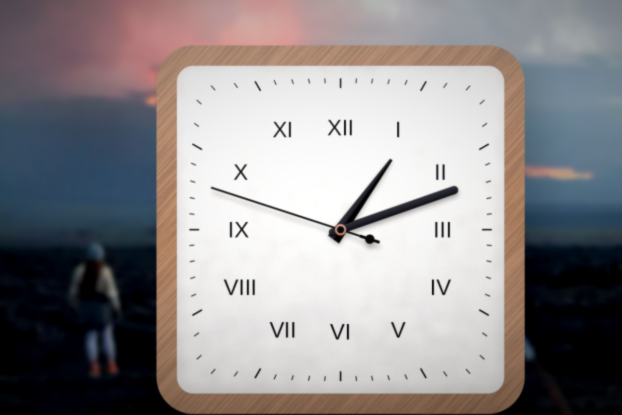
1:11:48
